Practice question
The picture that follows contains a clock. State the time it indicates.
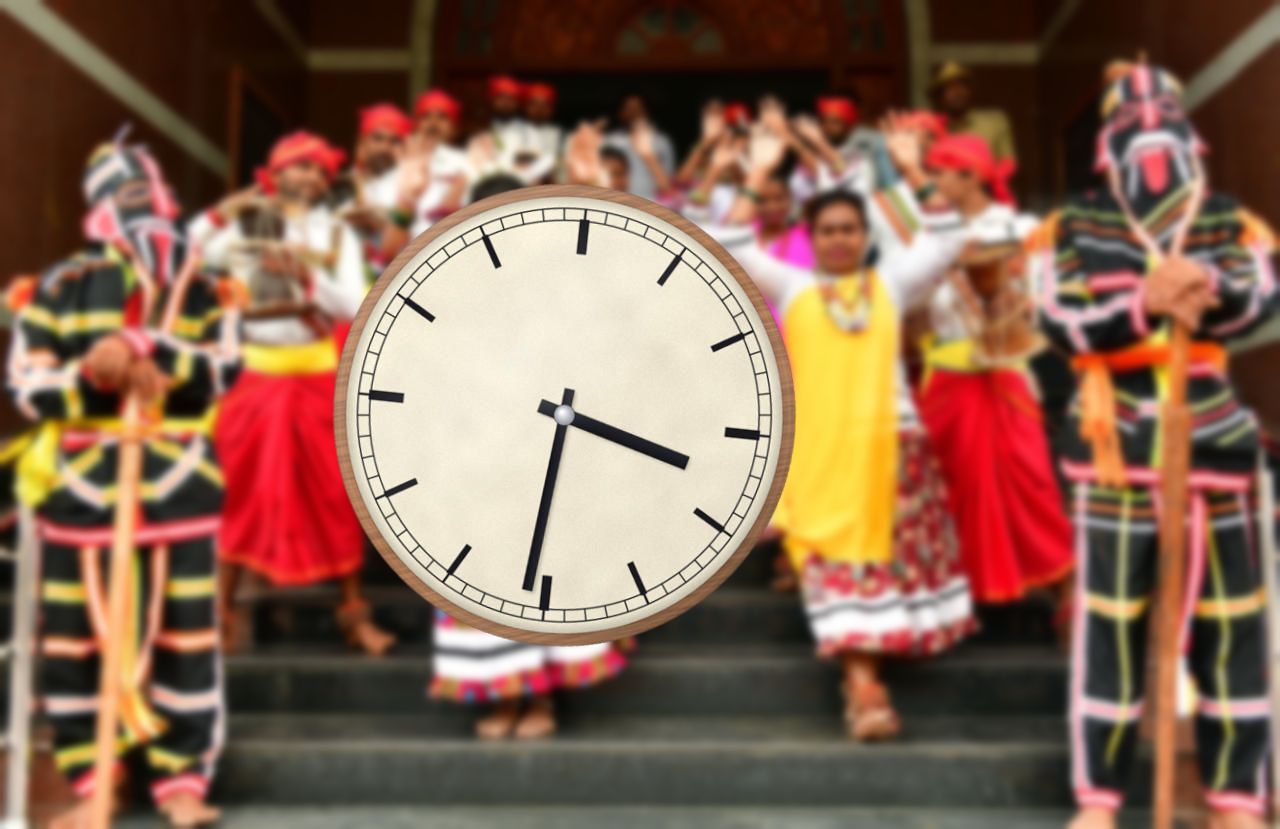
3:31
